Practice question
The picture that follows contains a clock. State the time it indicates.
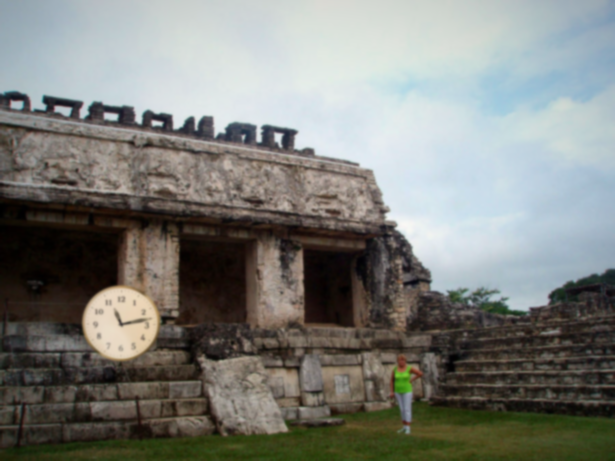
11:13
